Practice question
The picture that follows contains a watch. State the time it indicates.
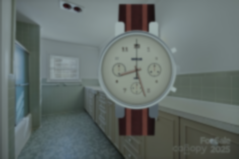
8:27
